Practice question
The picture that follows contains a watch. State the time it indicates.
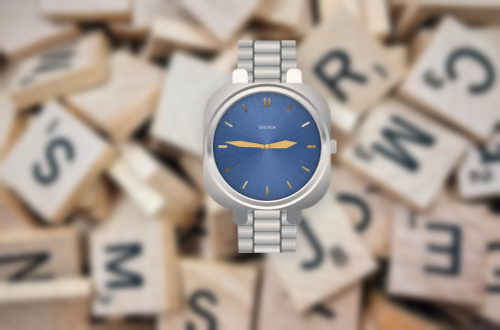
2:46
